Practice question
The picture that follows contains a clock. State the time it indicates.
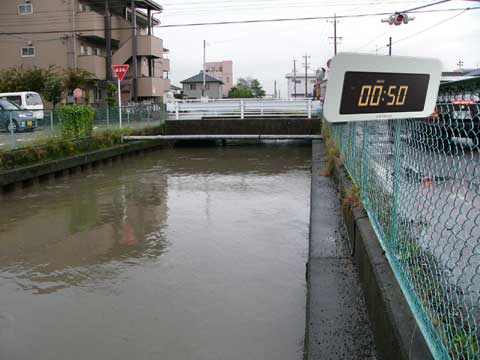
0:50
